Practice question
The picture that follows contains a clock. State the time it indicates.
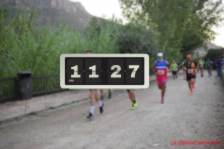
11:27
